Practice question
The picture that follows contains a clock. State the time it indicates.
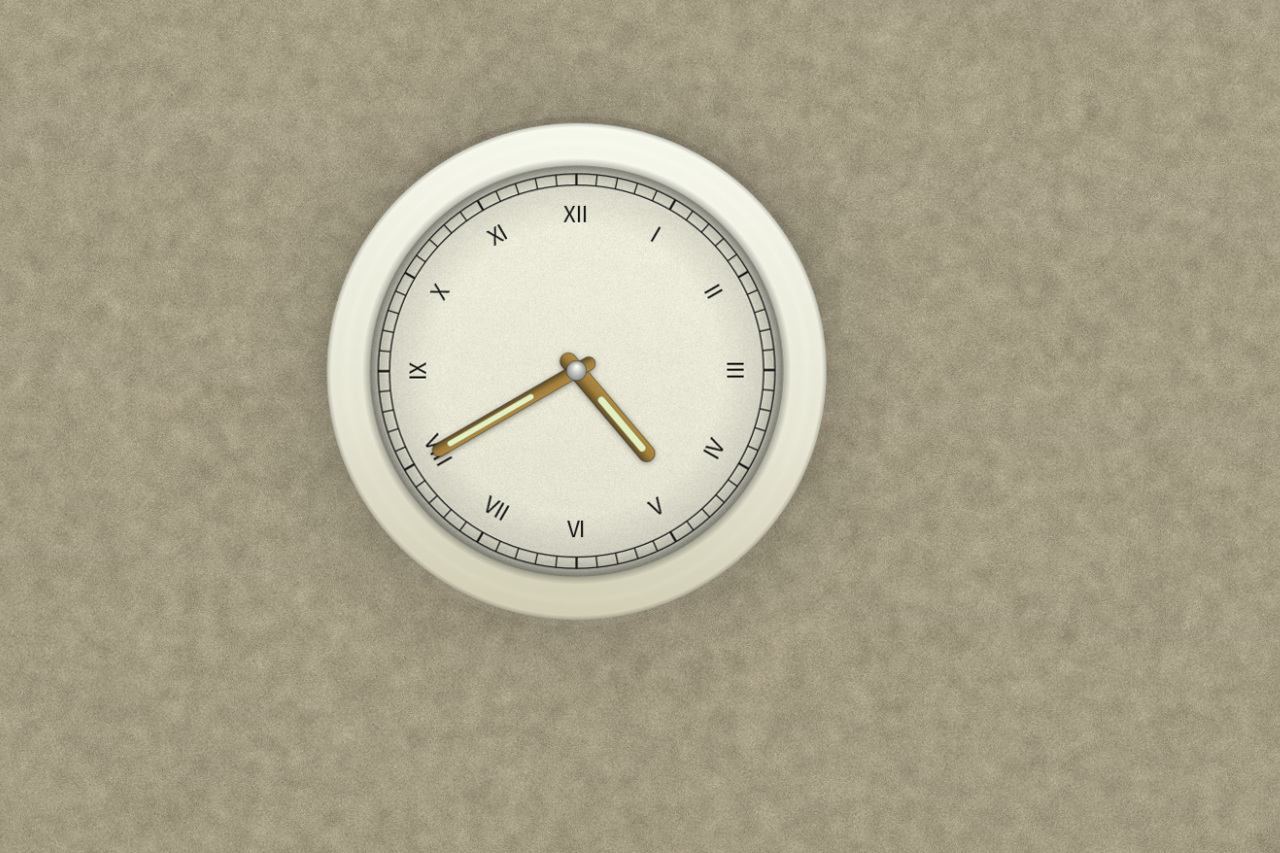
4:40
